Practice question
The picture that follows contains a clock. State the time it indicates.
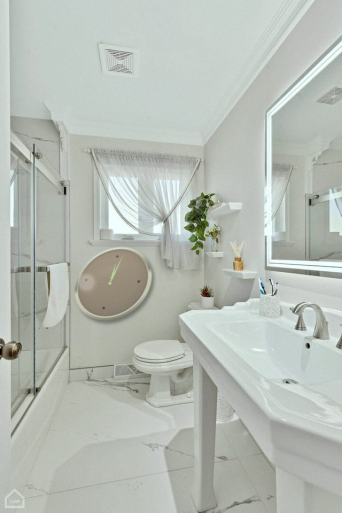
12:02
